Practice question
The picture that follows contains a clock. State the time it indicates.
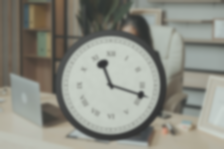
11:18
